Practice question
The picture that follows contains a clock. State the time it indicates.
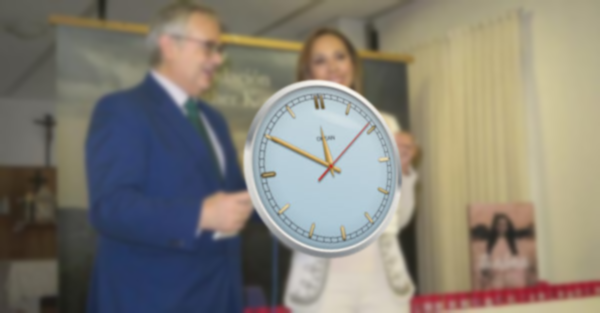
11:50:09
